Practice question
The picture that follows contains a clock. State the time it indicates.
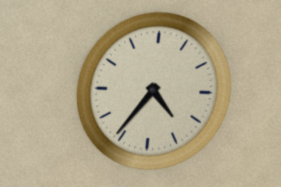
4:36
